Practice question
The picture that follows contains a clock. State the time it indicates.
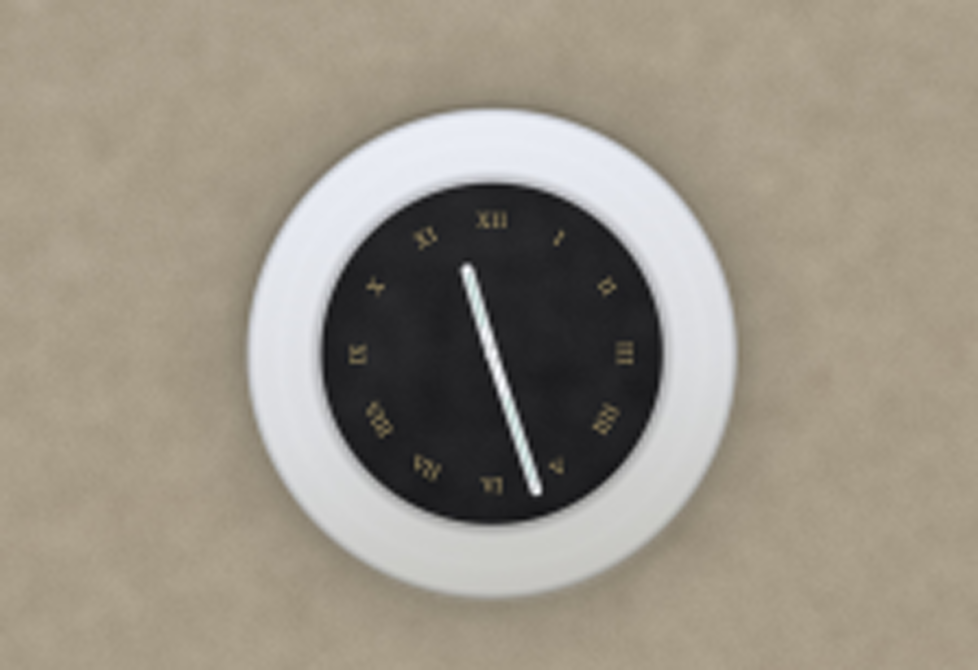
11:27
